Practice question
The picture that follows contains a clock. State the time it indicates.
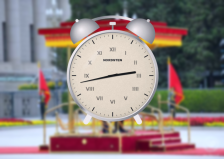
2:43
